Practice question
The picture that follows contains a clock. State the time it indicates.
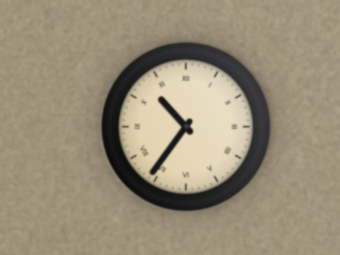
10:36
